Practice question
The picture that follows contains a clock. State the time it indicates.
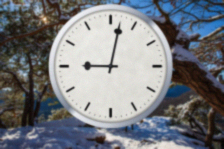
9:02
